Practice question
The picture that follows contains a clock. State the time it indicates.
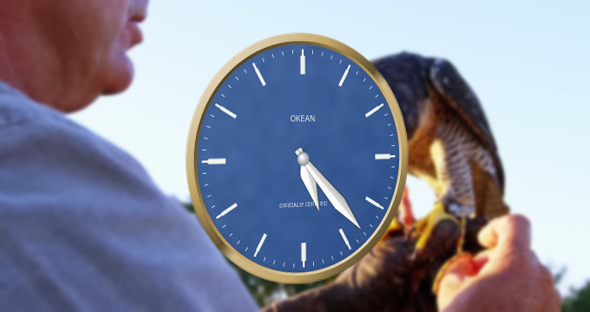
5:23
